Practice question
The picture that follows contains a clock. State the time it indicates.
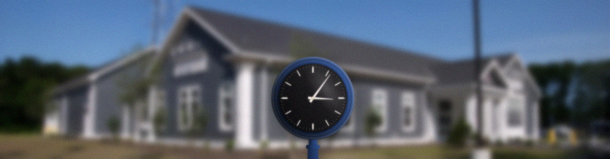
3:06
